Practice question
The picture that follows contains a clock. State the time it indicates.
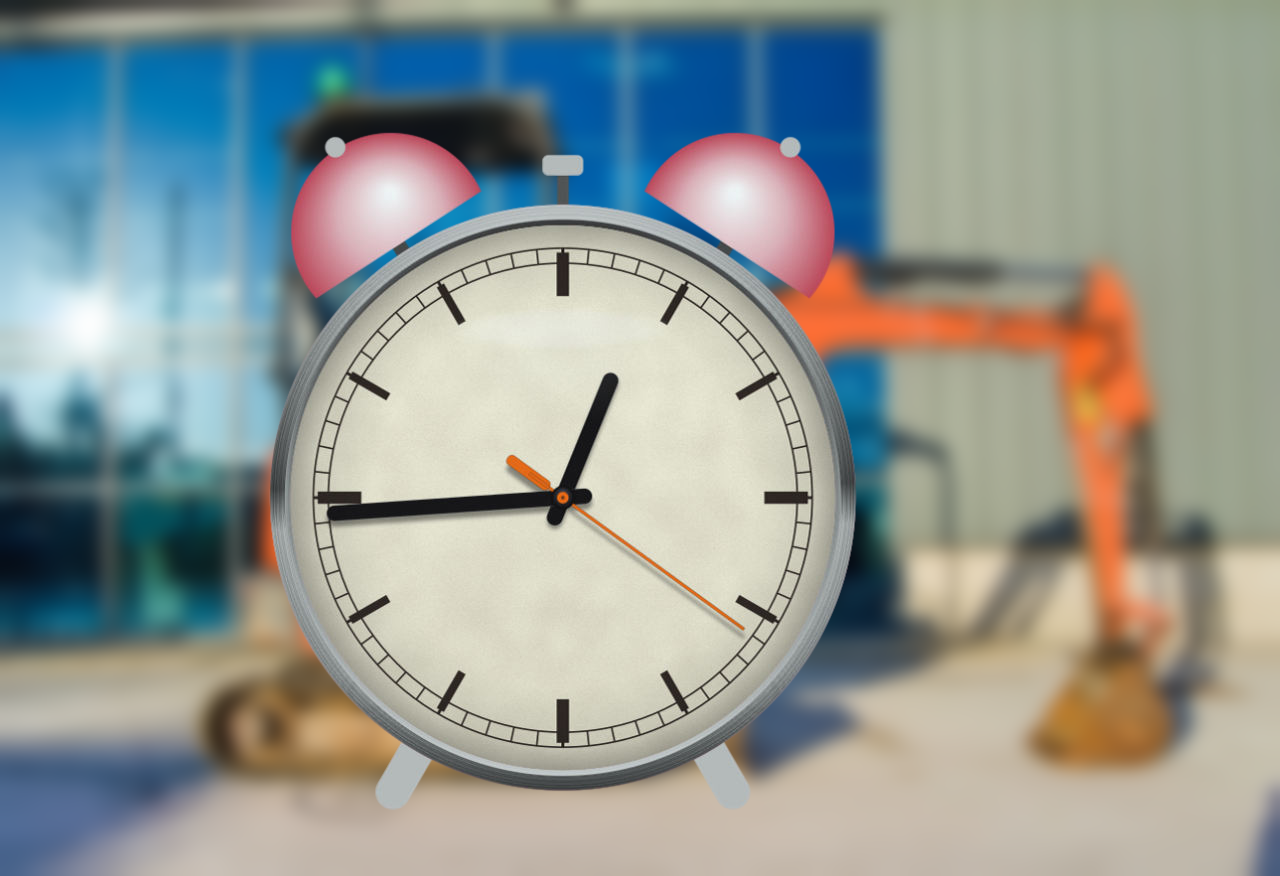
12:44:21
